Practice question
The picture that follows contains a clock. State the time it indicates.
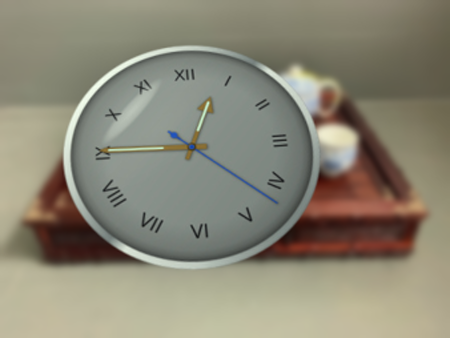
12:45:22
